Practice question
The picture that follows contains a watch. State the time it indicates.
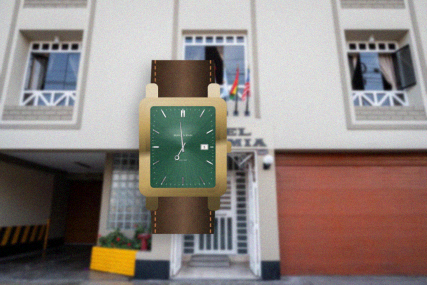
6:59
